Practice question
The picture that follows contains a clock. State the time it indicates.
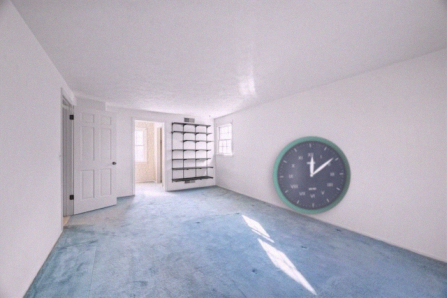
12:09
